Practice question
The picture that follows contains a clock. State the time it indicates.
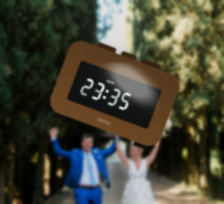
23:35
